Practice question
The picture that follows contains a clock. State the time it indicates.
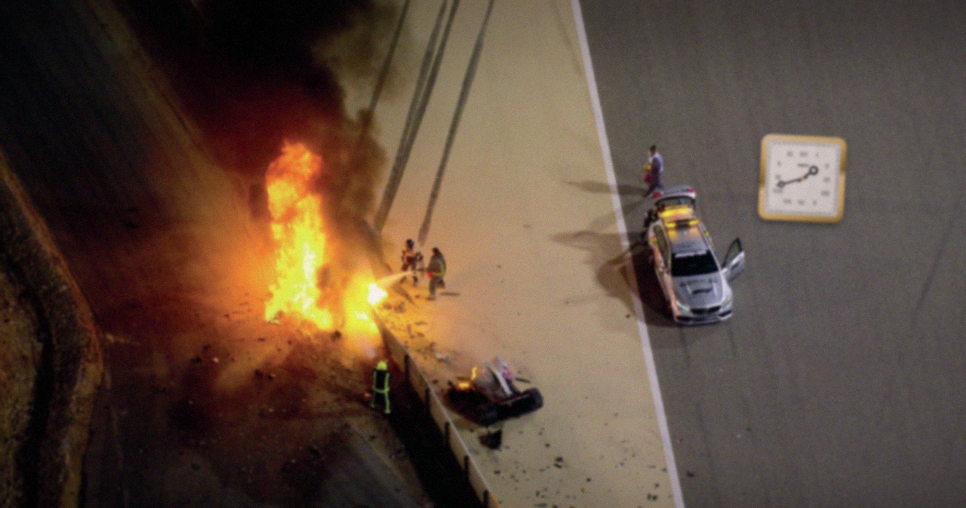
1:42
